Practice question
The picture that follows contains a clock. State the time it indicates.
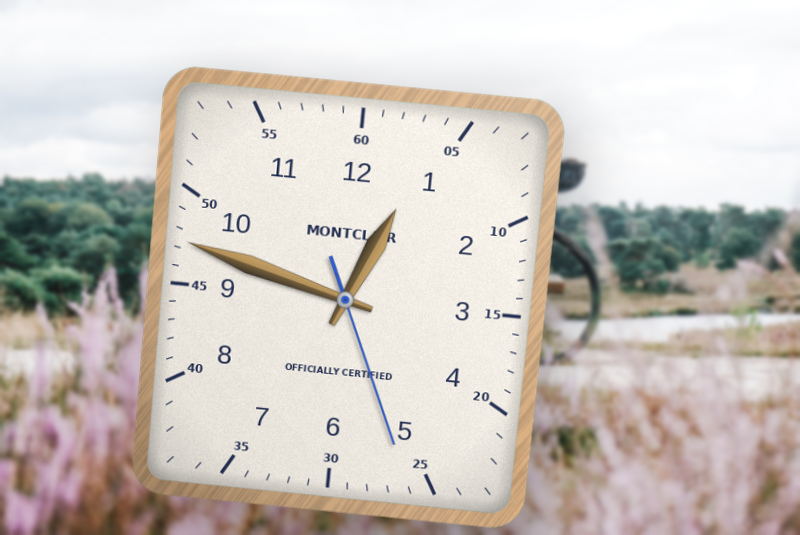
12:47:26
